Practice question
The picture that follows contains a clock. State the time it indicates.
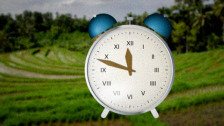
11:48
